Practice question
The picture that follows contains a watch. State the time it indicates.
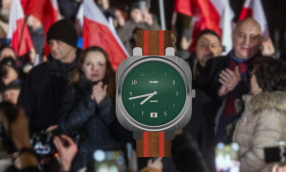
7:43
